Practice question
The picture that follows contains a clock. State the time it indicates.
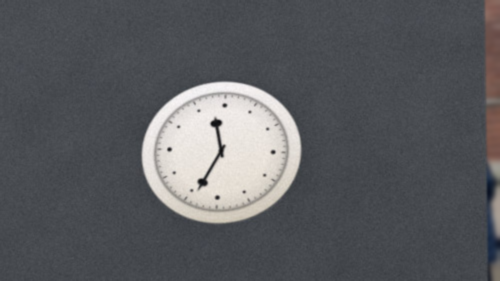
11:34
